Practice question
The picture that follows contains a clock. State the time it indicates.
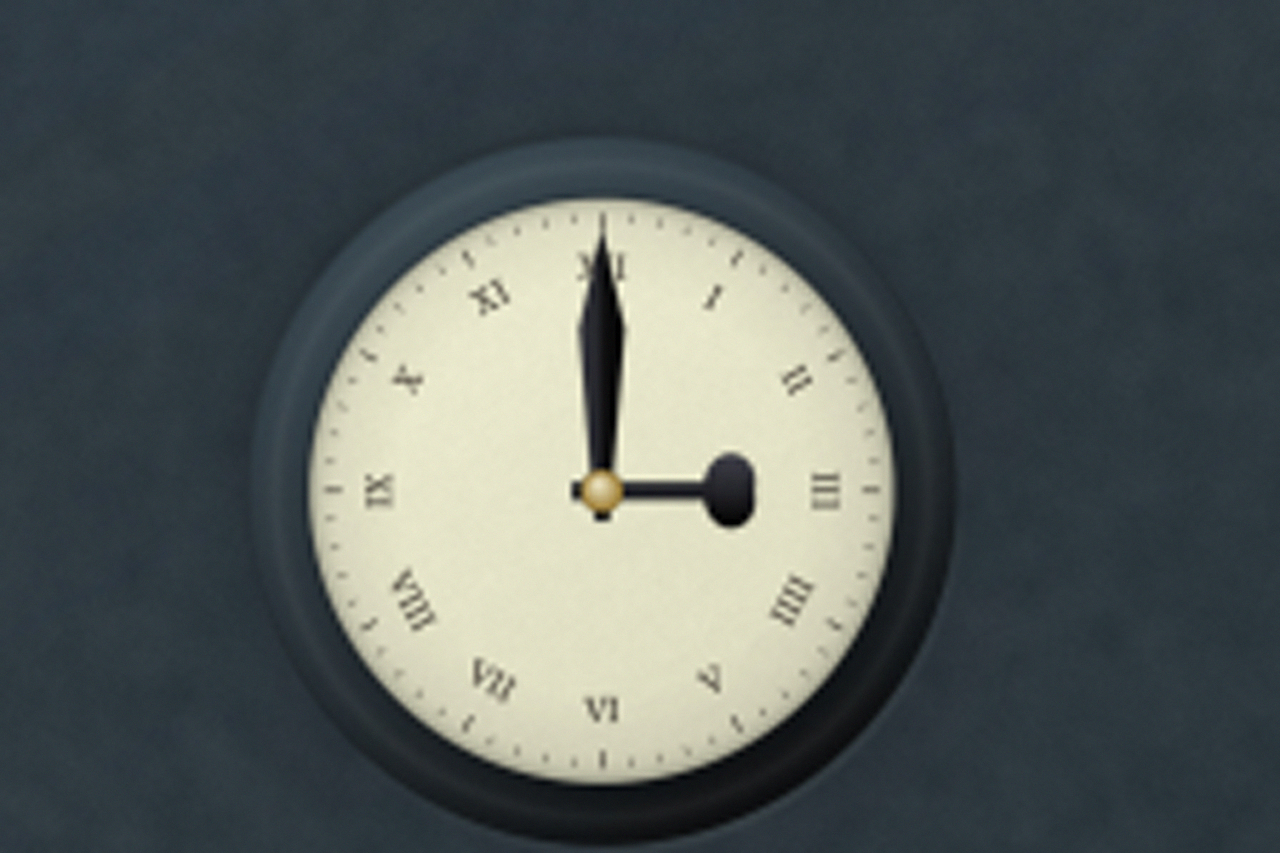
3:00
